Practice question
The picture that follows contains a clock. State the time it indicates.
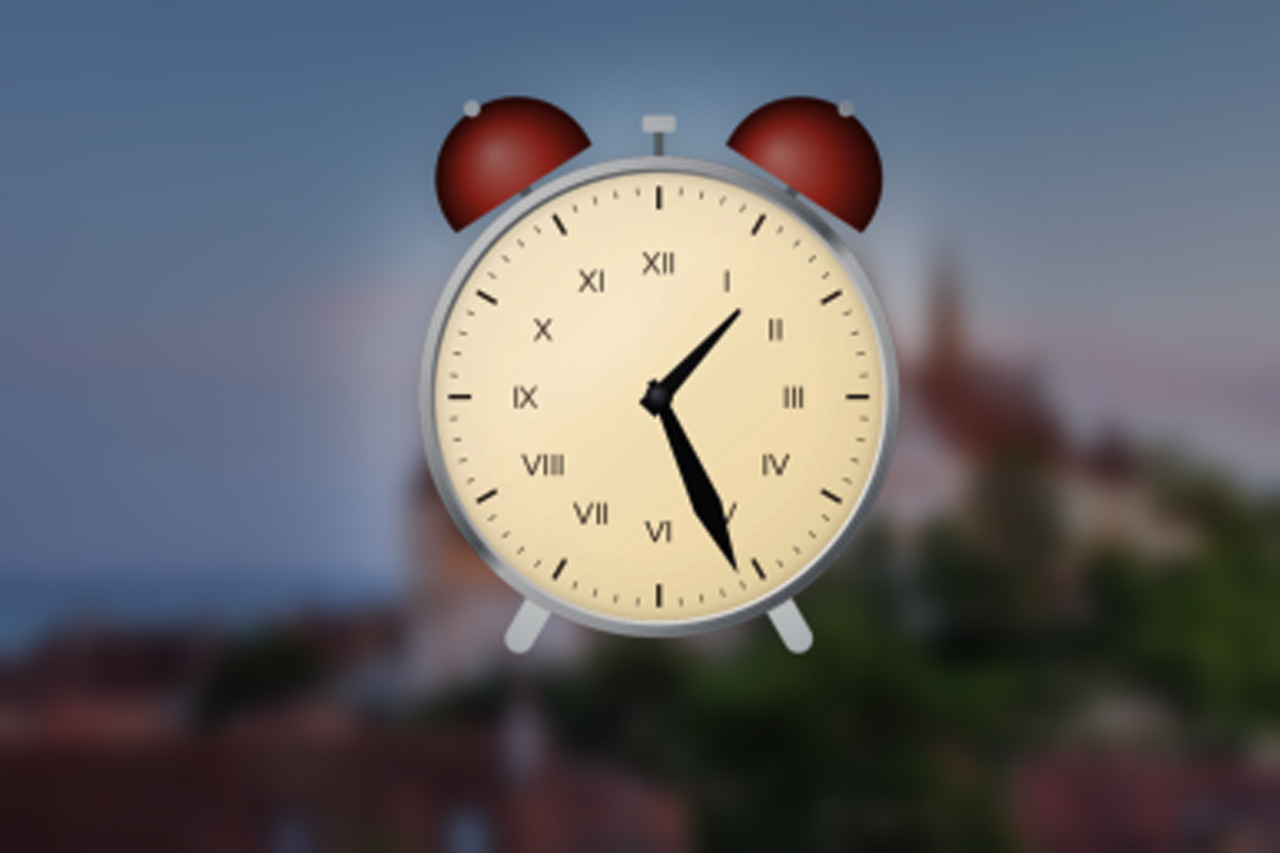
1:26
